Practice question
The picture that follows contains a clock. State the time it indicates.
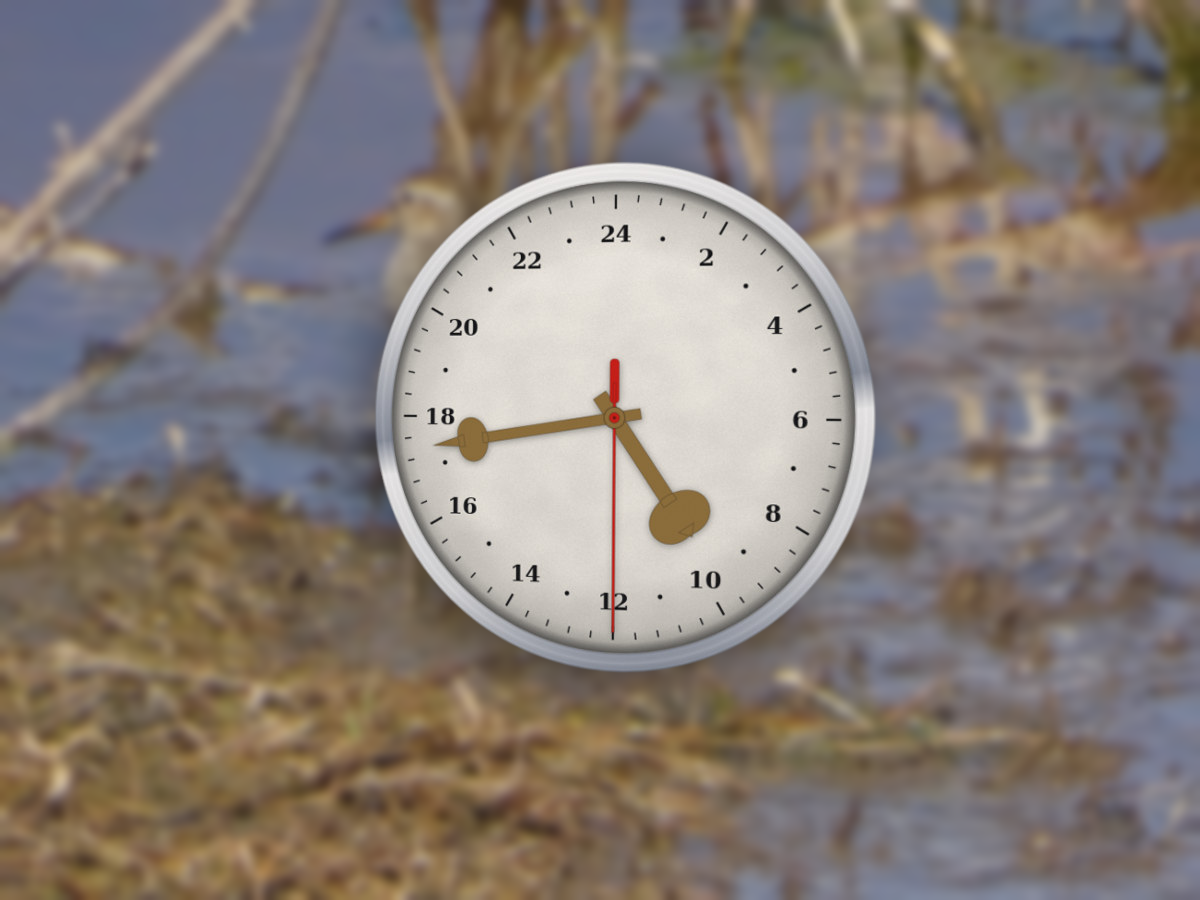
9:43:30
